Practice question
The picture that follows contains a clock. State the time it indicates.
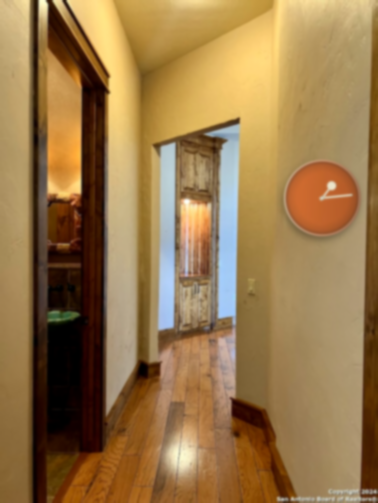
1:14
